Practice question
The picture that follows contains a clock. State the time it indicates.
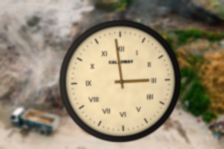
2:59
